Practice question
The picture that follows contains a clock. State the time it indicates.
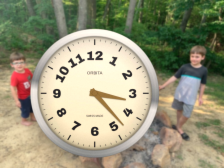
3:23
